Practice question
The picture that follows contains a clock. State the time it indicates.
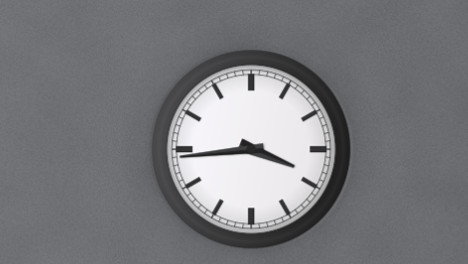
3:44
